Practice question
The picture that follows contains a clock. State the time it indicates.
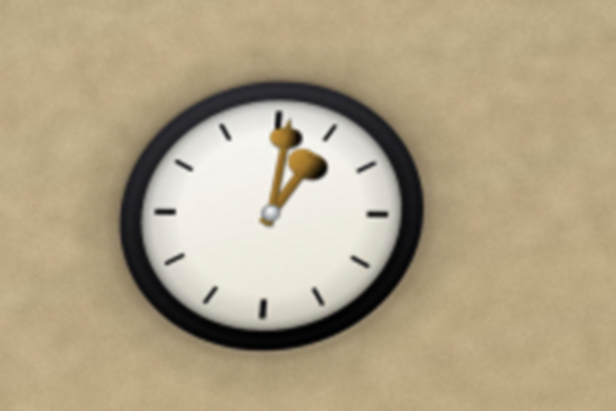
1:01
